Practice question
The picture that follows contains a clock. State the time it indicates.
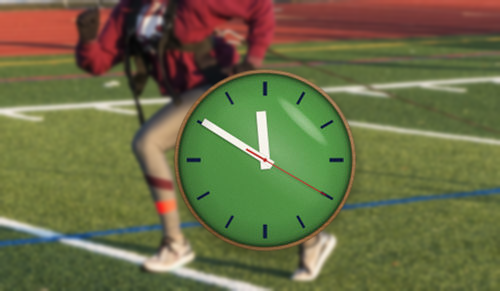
11:50:20
